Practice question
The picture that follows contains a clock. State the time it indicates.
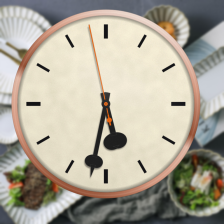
5:31:58
